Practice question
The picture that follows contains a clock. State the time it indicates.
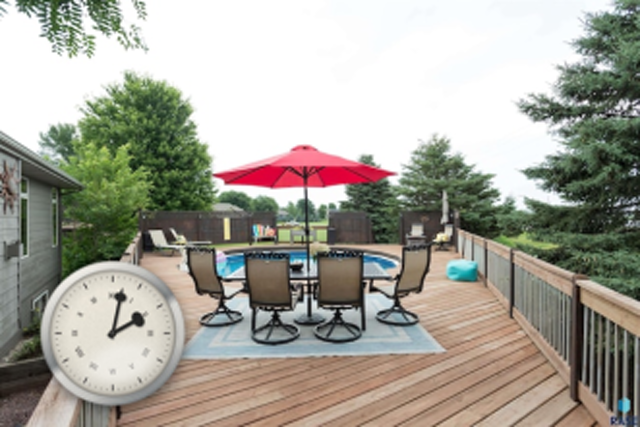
2:02
